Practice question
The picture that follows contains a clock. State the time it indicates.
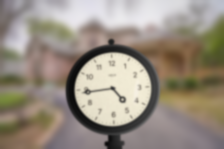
4:44
